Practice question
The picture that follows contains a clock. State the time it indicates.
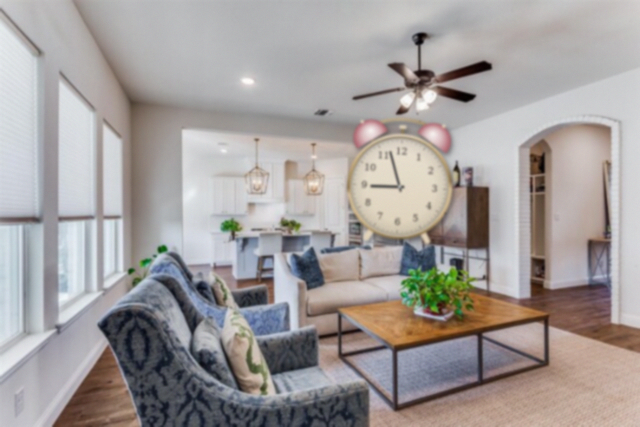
8:57
